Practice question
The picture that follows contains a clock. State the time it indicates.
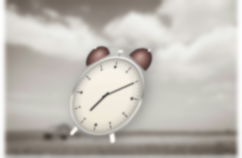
7:10
